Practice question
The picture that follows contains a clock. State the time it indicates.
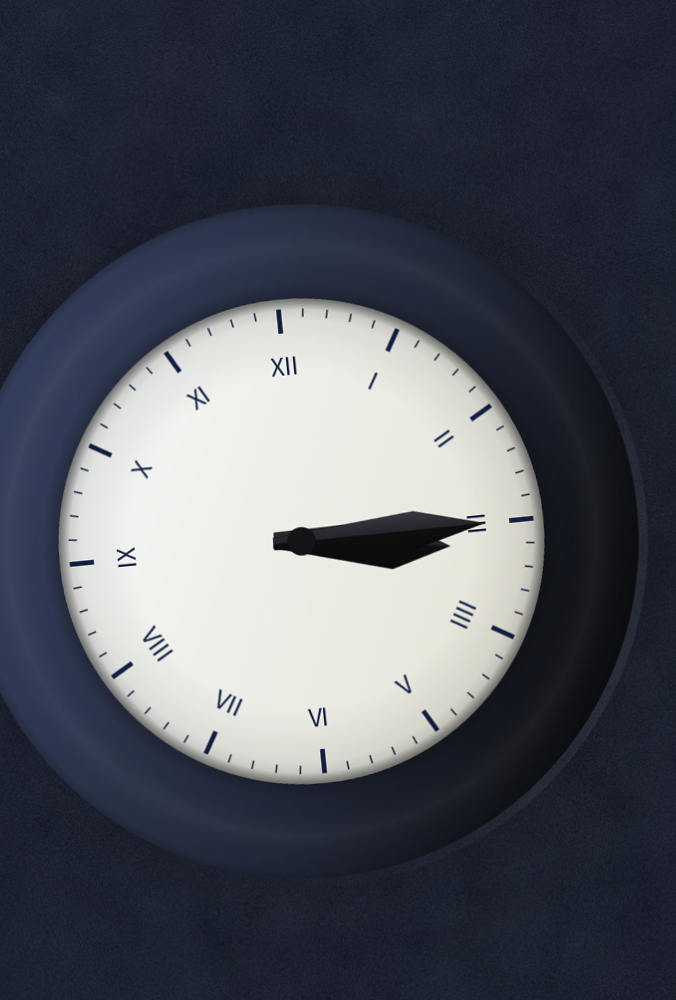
3:15
